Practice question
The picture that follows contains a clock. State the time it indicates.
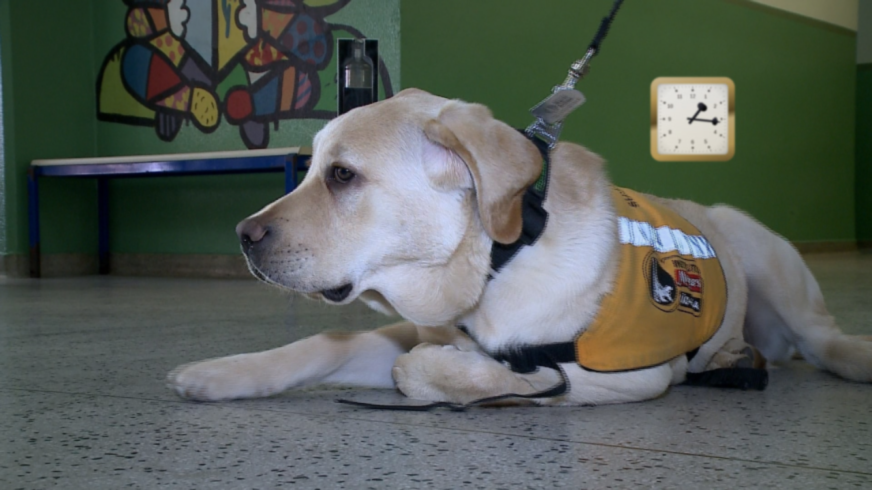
1:16
